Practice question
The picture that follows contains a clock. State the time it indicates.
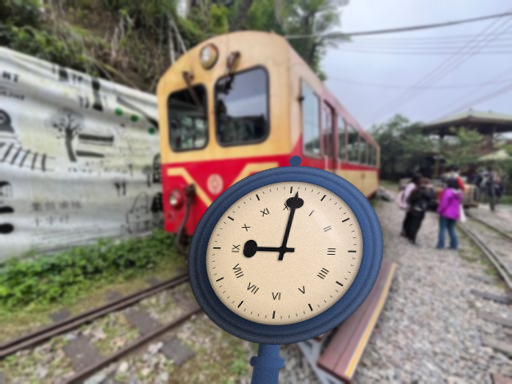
9:01
